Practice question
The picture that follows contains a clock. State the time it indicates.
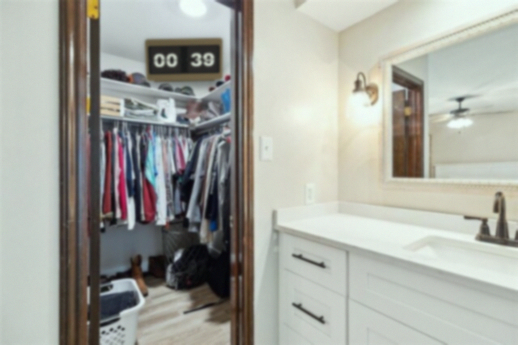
0:39
